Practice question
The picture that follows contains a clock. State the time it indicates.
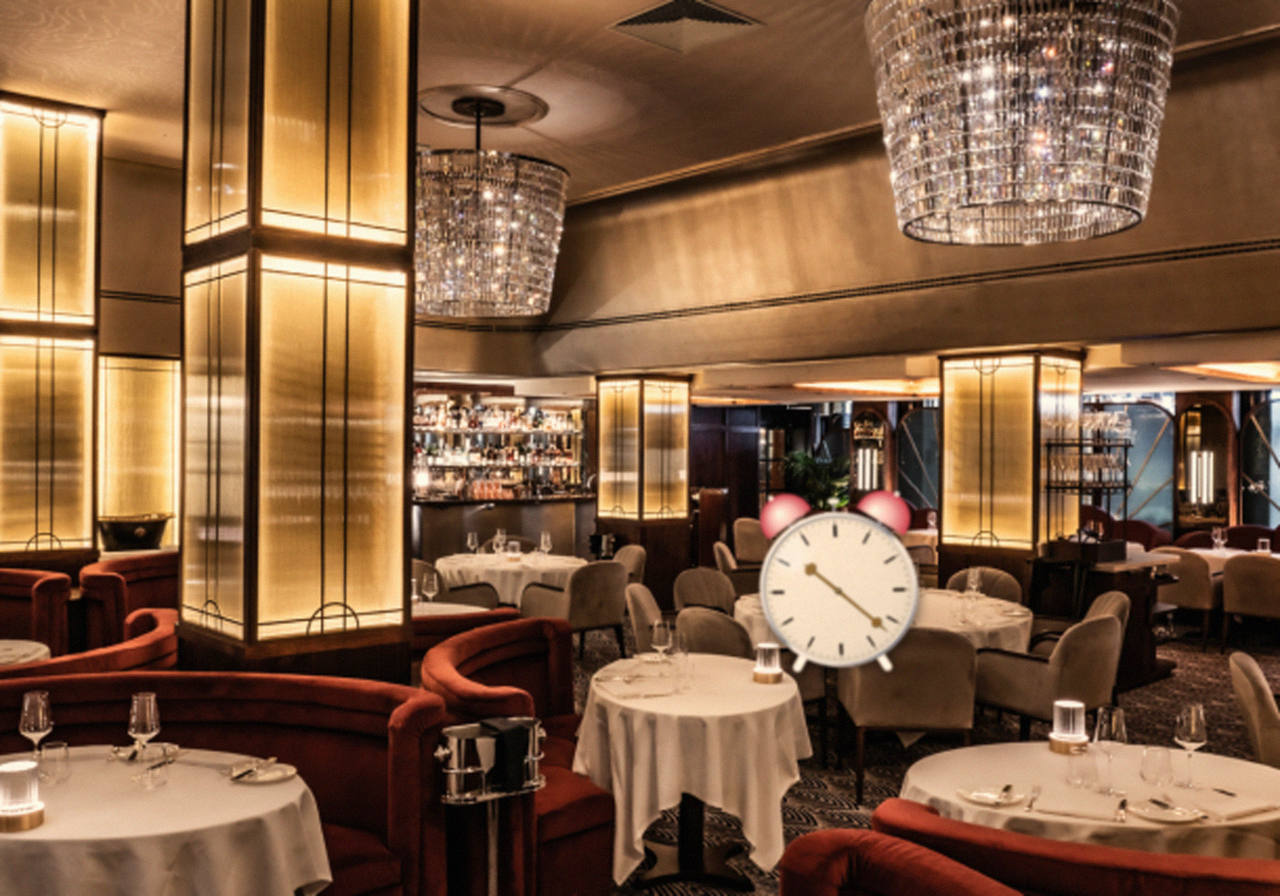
10:22
